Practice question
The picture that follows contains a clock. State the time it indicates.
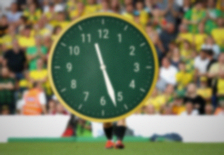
11:27
